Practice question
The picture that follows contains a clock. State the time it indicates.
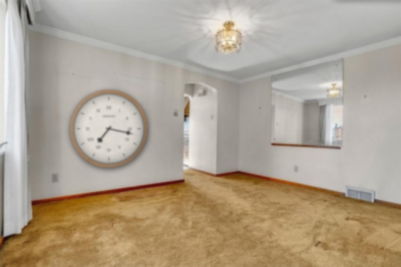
7:17
